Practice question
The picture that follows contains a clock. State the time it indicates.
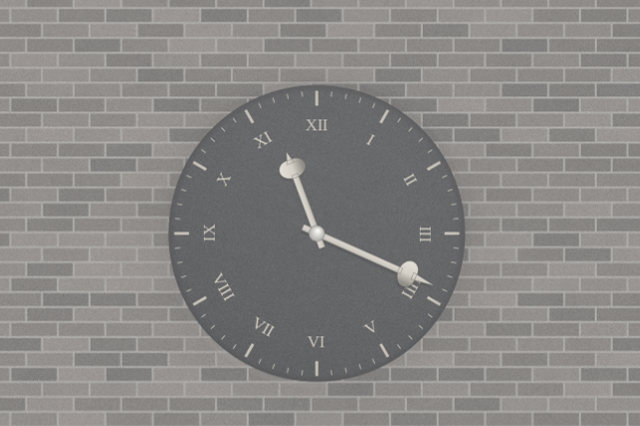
11:19
